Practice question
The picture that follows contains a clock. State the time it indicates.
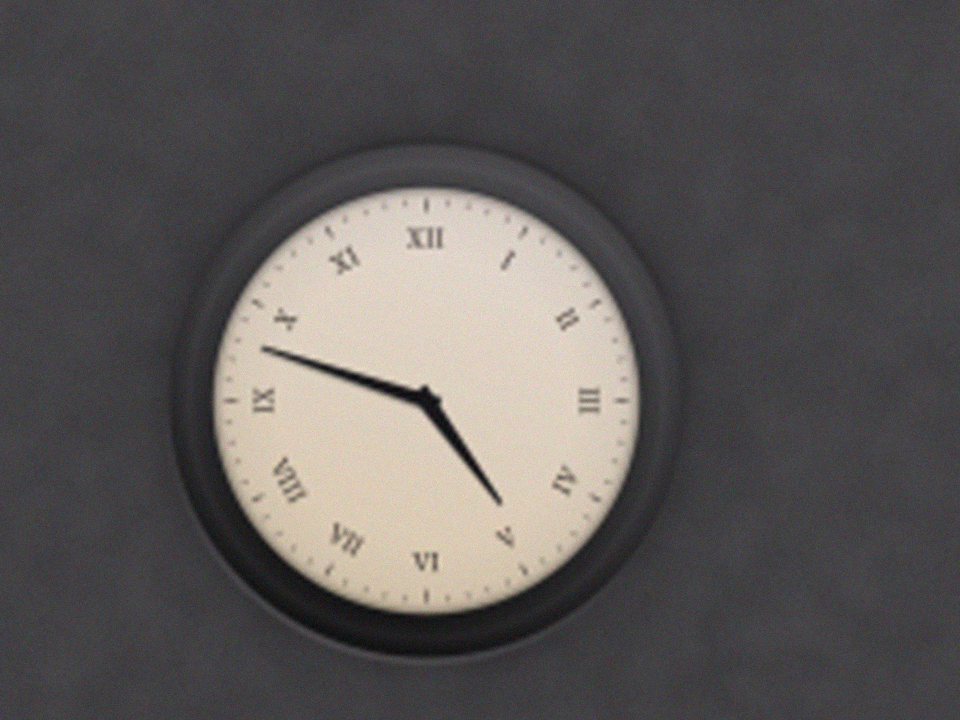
4:48
